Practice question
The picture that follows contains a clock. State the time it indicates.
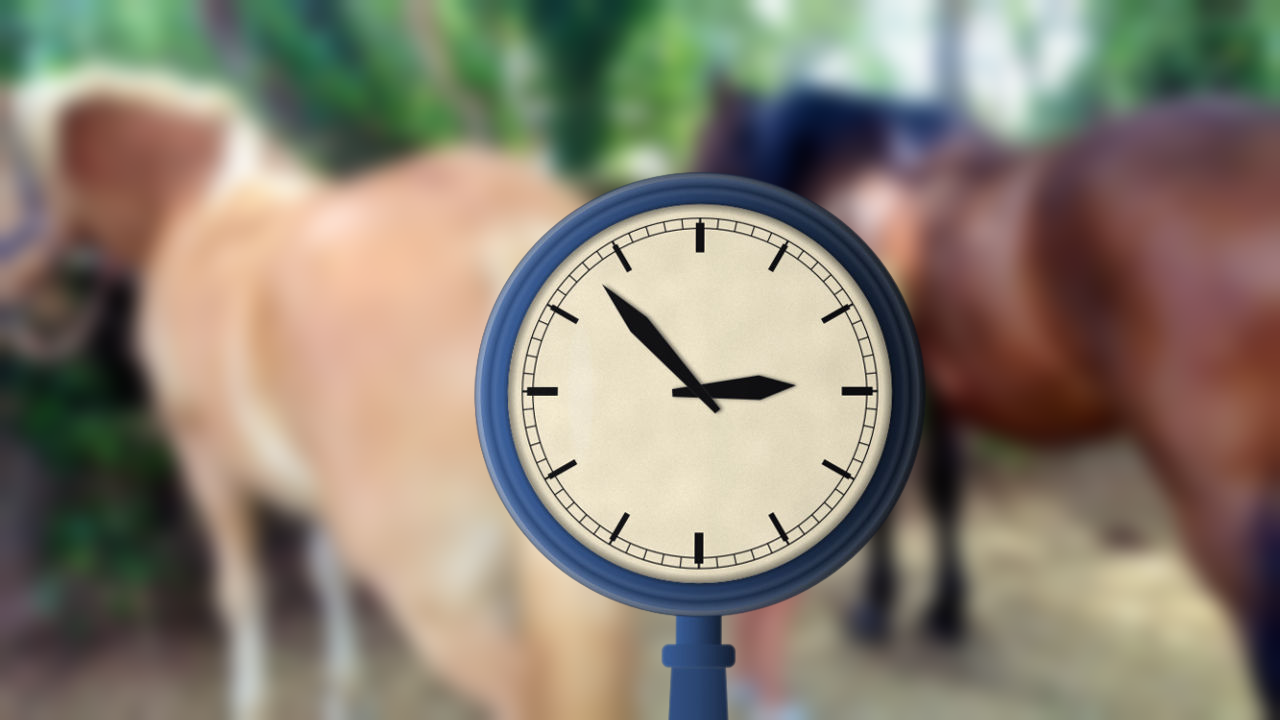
2:53
